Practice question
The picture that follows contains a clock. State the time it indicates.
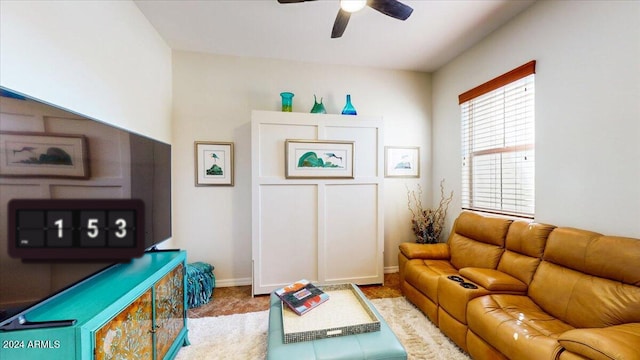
1:53
